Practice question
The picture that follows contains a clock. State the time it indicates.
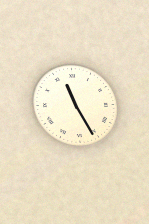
11:26
